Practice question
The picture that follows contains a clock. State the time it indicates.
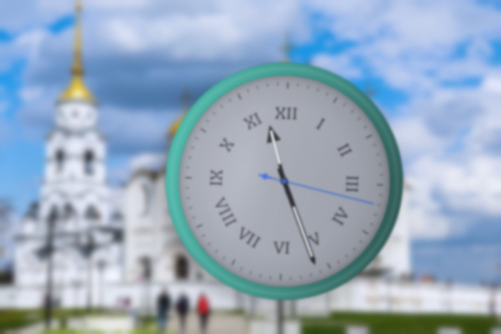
11:26:17
